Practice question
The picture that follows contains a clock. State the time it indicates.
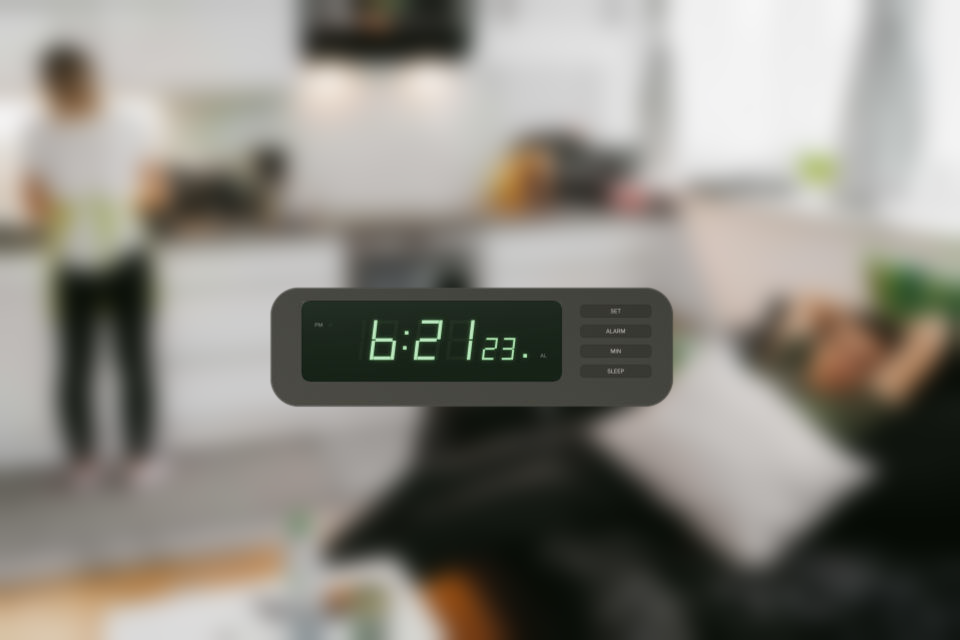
6:21:23
